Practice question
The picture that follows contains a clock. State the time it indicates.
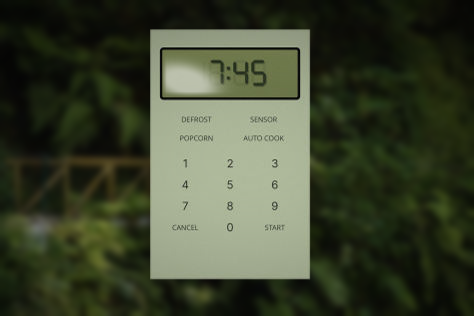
7:45
